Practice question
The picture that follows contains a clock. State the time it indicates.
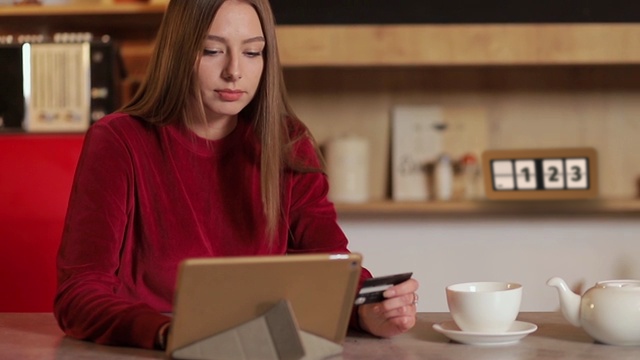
1:23
